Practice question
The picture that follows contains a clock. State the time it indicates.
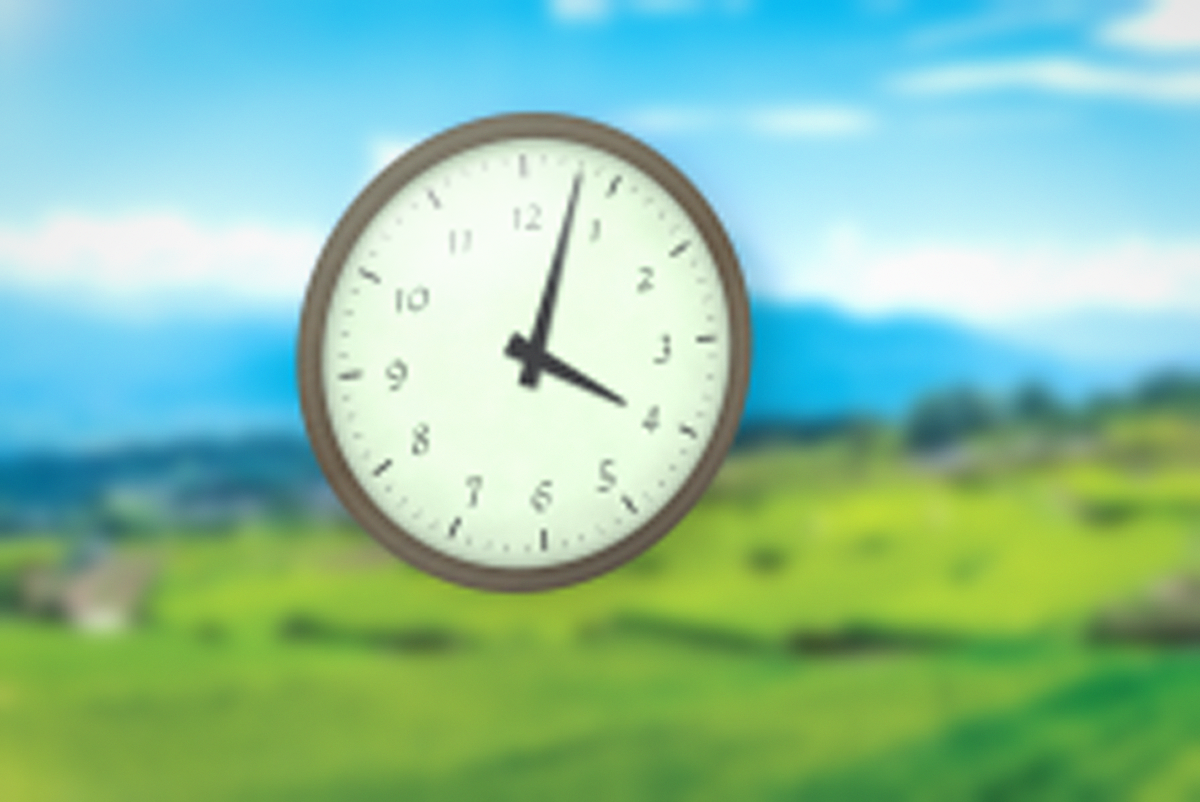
4:03
